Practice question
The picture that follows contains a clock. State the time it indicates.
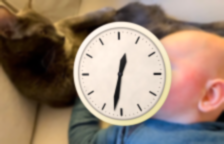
12:32
